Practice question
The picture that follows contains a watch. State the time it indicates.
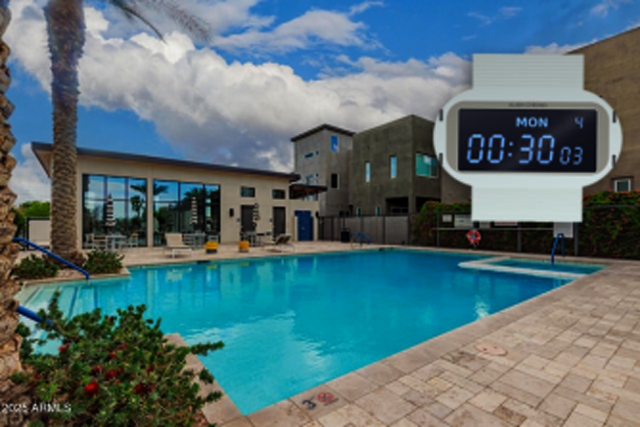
0:30:03
